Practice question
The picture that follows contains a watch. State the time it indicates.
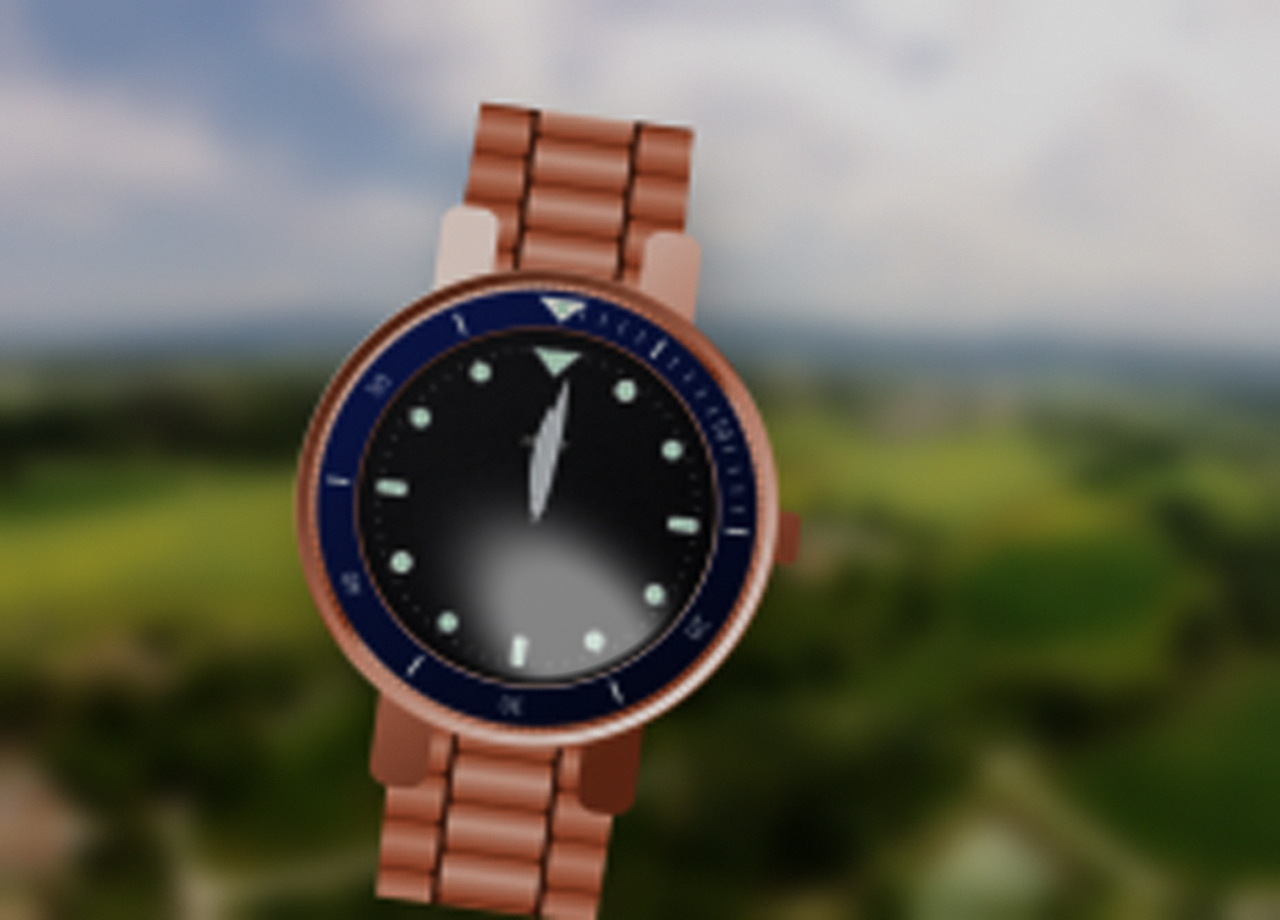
12:01
